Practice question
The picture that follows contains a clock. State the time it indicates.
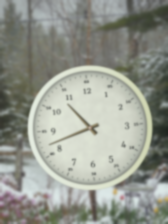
10:42
